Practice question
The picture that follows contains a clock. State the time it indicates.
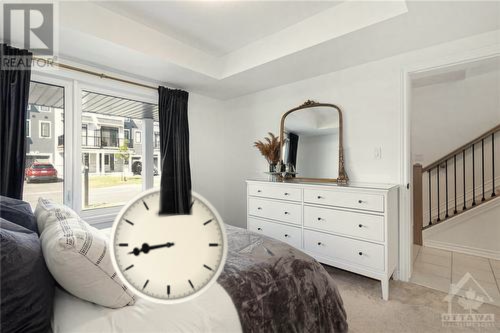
8:43
